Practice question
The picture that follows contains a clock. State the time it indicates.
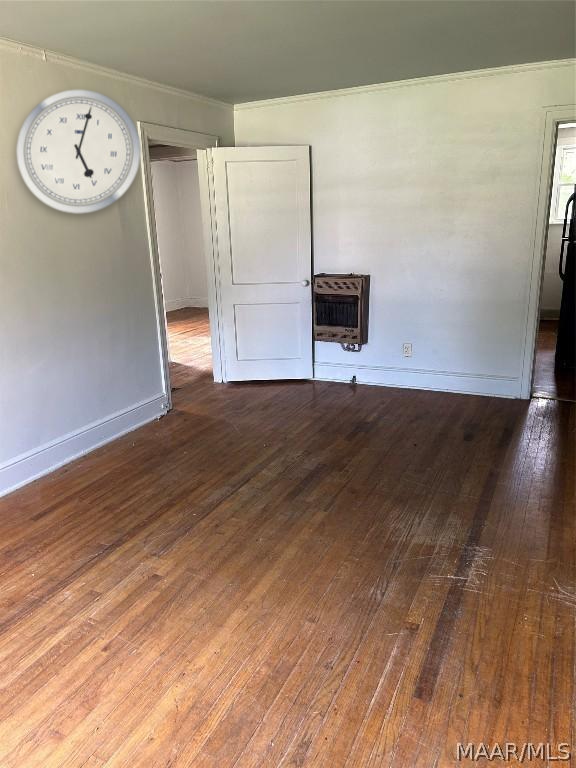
5:02
